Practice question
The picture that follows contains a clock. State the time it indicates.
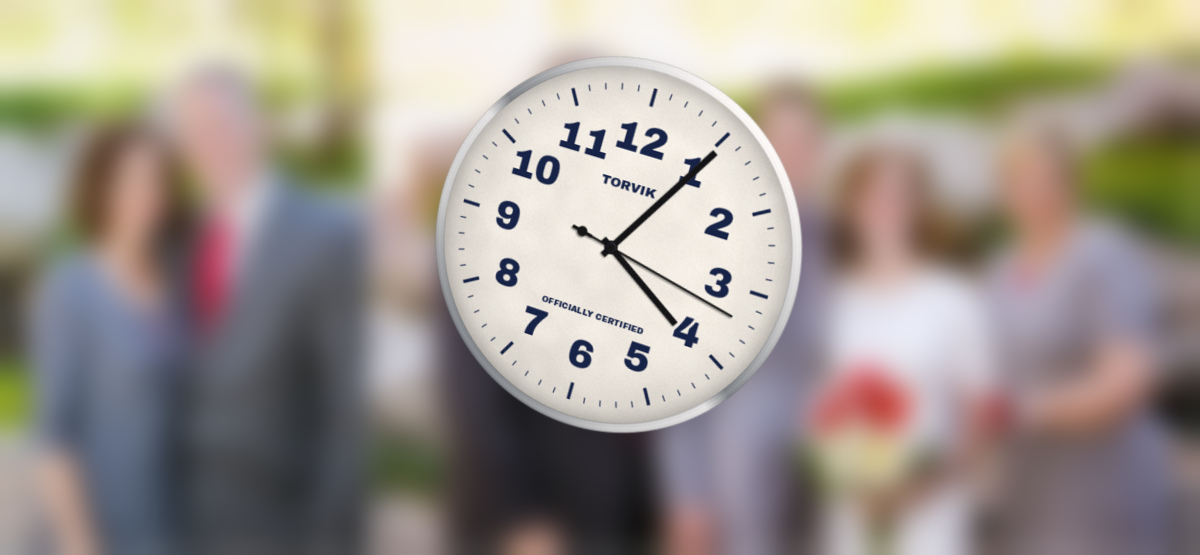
4:05:17
